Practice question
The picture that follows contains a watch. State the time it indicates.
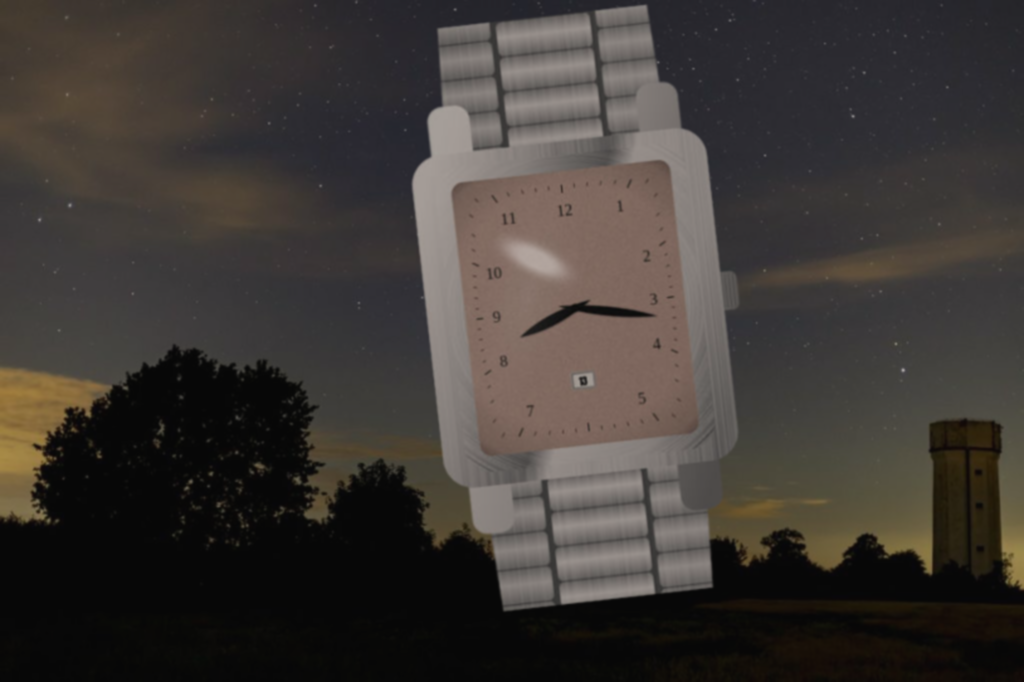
8:17
